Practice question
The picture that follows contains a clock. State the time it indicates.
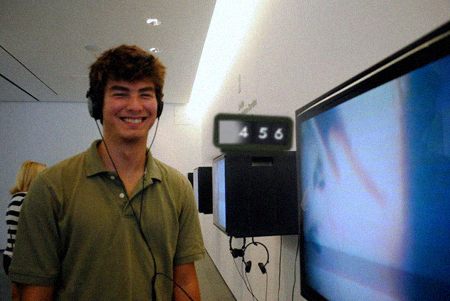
4:56
